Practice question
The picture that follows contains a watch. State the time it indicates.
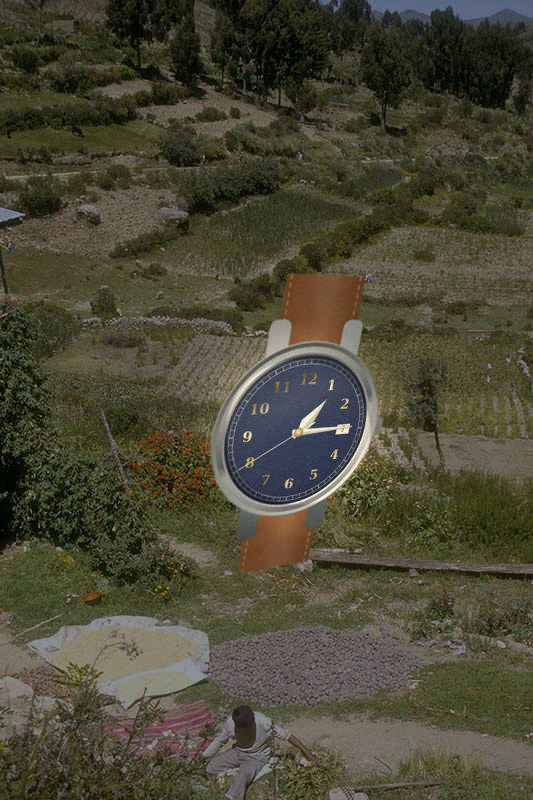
1:14:40
